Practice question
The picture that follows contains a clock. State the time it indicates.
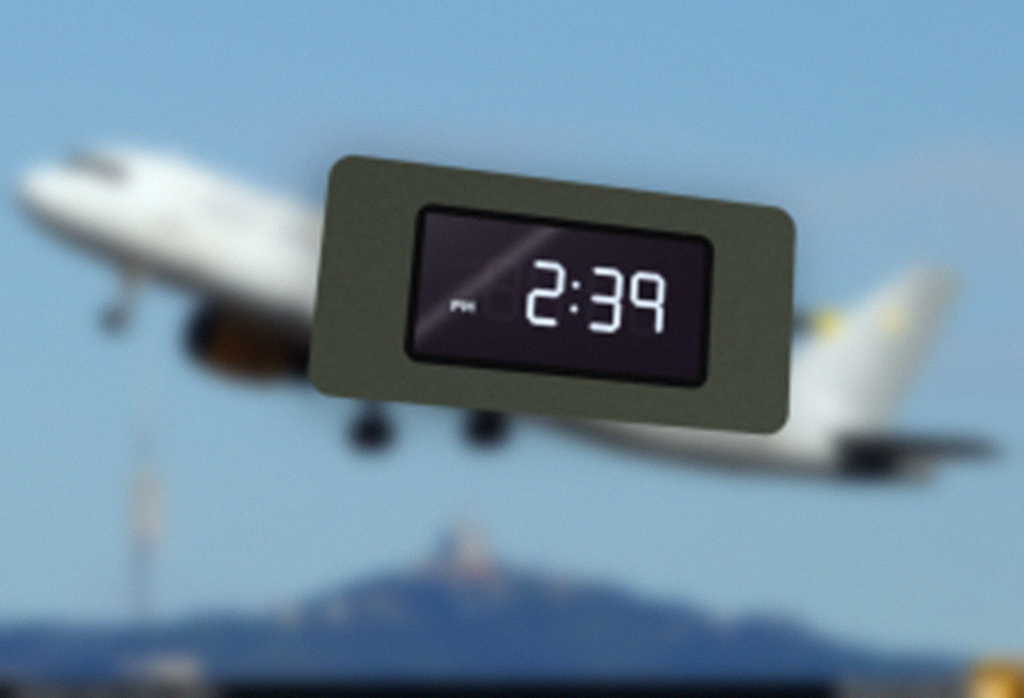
2:39
